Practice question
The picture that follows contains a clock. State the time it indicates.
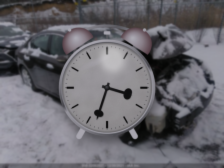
3:33
